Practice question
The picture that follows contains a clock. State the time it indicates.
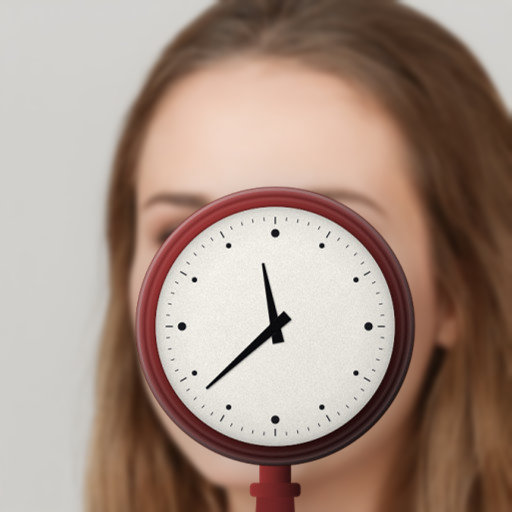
11:38
